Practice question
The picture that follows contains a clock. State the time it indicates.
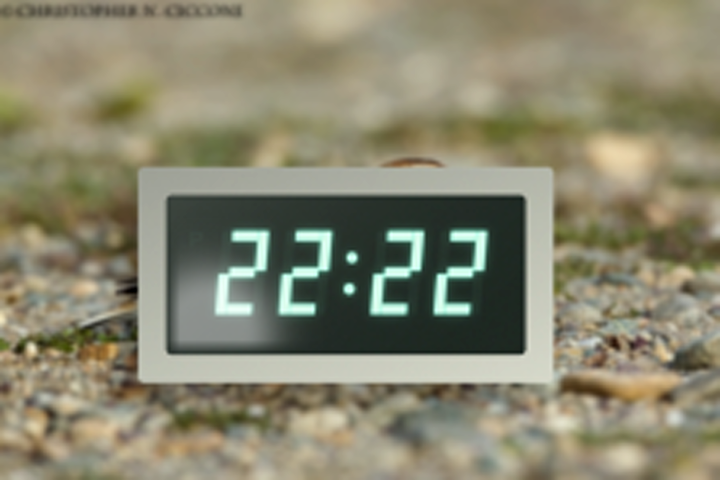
22:22
